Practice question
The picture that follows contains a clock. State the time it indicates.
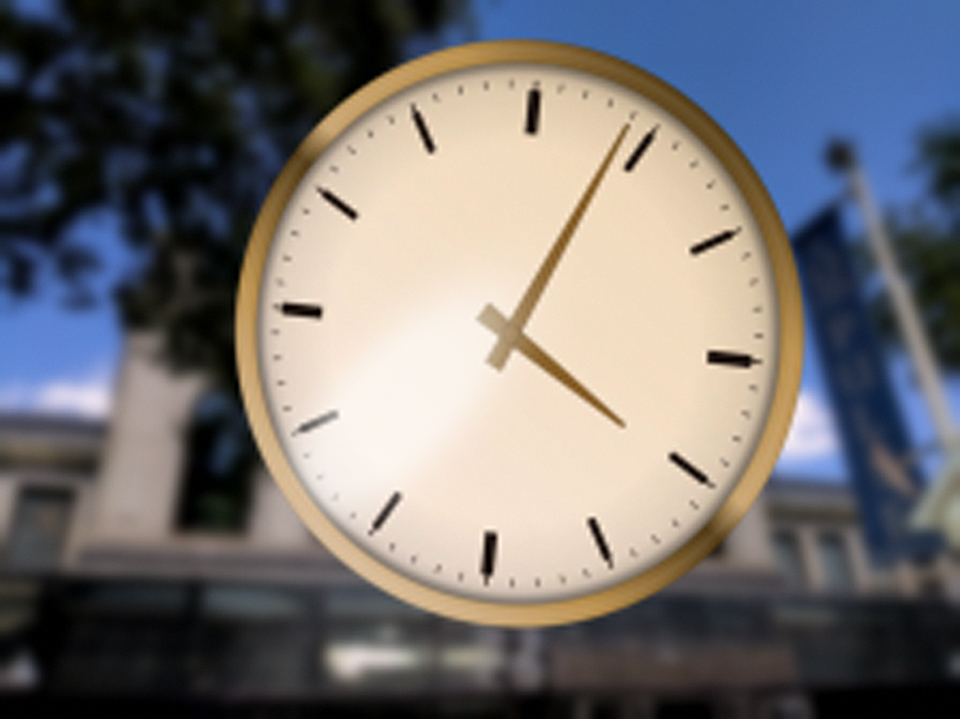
4:04
